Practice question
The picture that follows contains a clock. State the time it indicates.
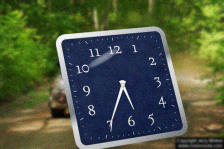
5:35
